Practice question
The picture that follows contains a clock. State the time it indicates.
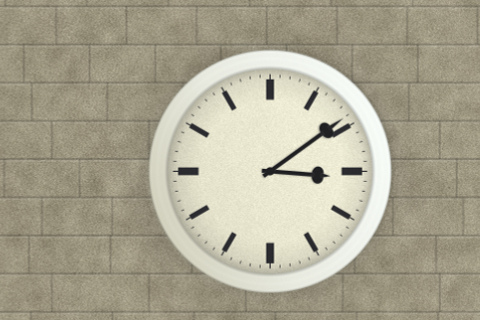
3:09
